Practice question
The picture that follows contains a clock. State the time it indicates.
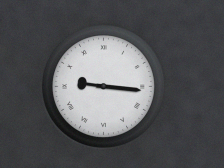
9:16
